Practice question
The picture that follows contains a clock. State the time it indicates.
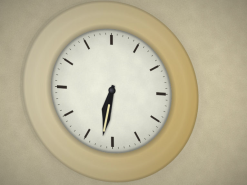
6:32
